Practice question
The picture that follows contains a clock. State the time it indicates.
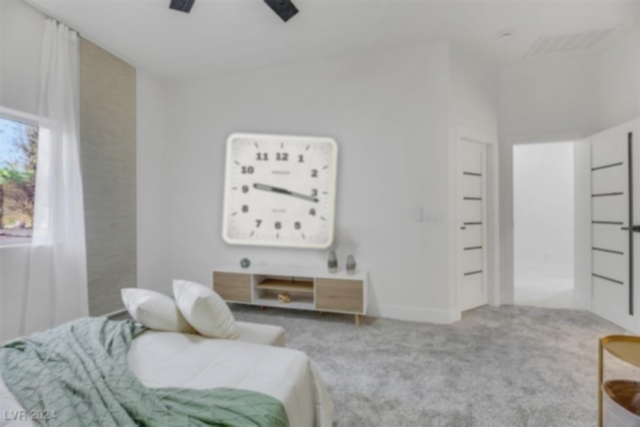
9:17
